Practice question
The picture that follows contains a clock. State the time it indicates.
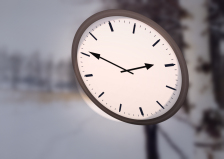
2:51
